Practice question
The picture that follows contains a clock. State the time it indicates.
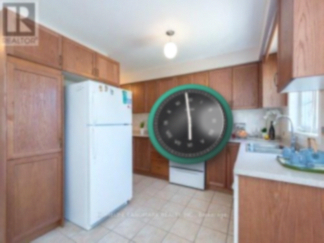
5:59
